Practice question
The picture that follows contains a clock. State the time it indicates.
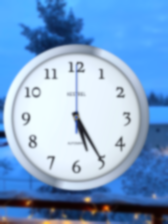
5:25:00
